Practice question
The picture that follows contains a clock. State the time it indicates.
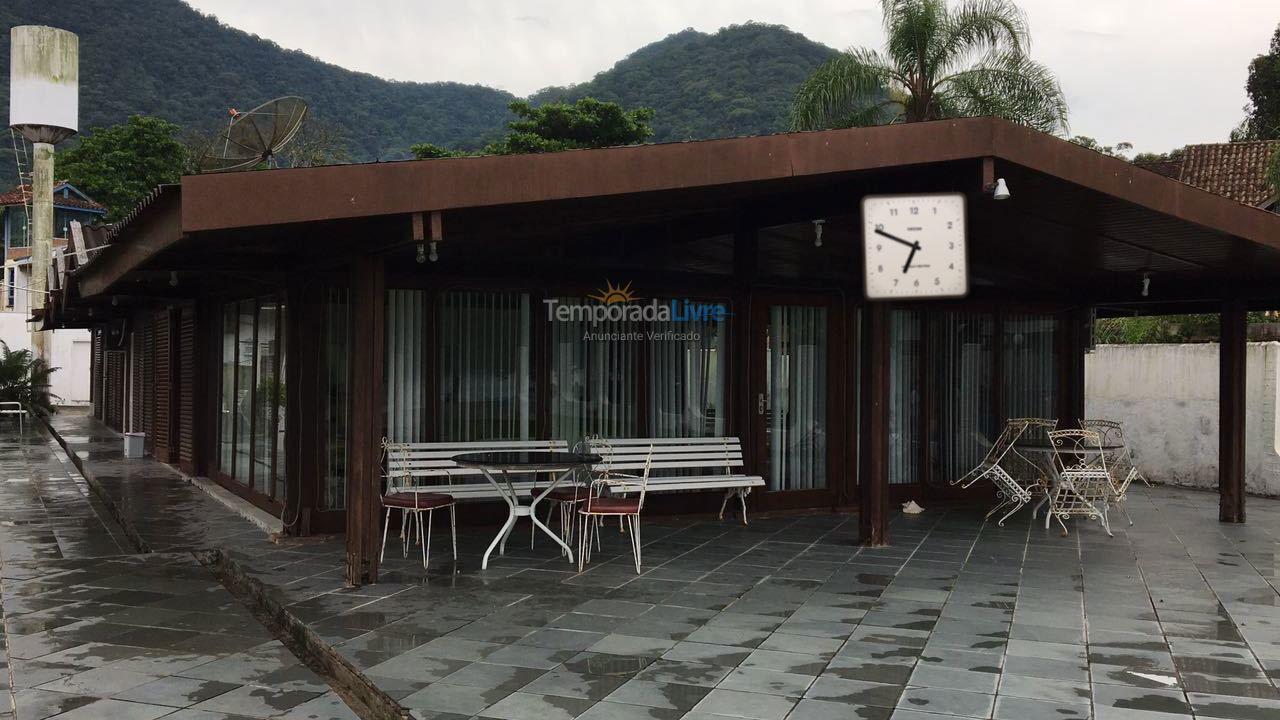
6:49
